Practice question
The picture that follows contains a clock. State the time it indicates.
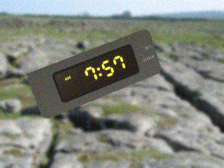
7:57
